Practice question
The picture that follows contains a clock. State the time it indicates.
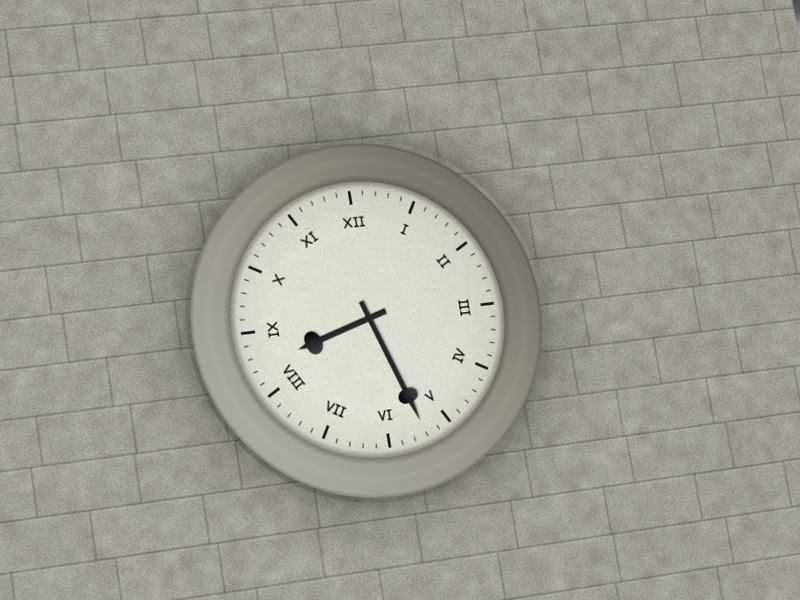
8:27
